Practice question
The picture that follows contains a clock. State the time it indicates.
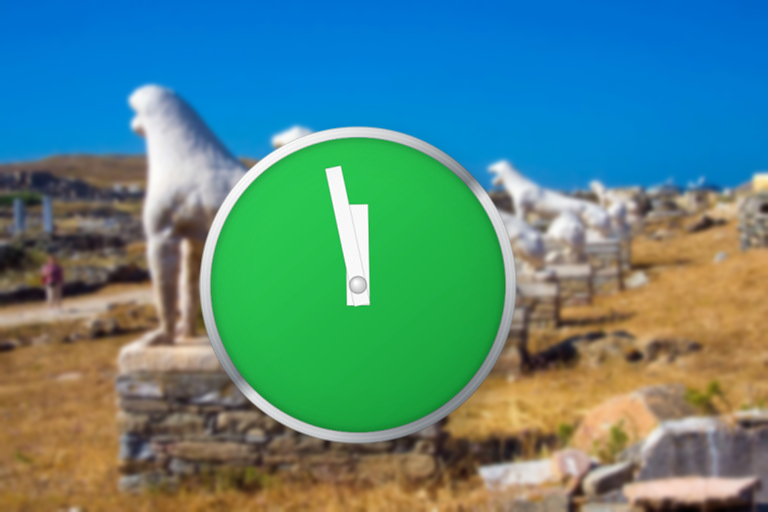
11:58
